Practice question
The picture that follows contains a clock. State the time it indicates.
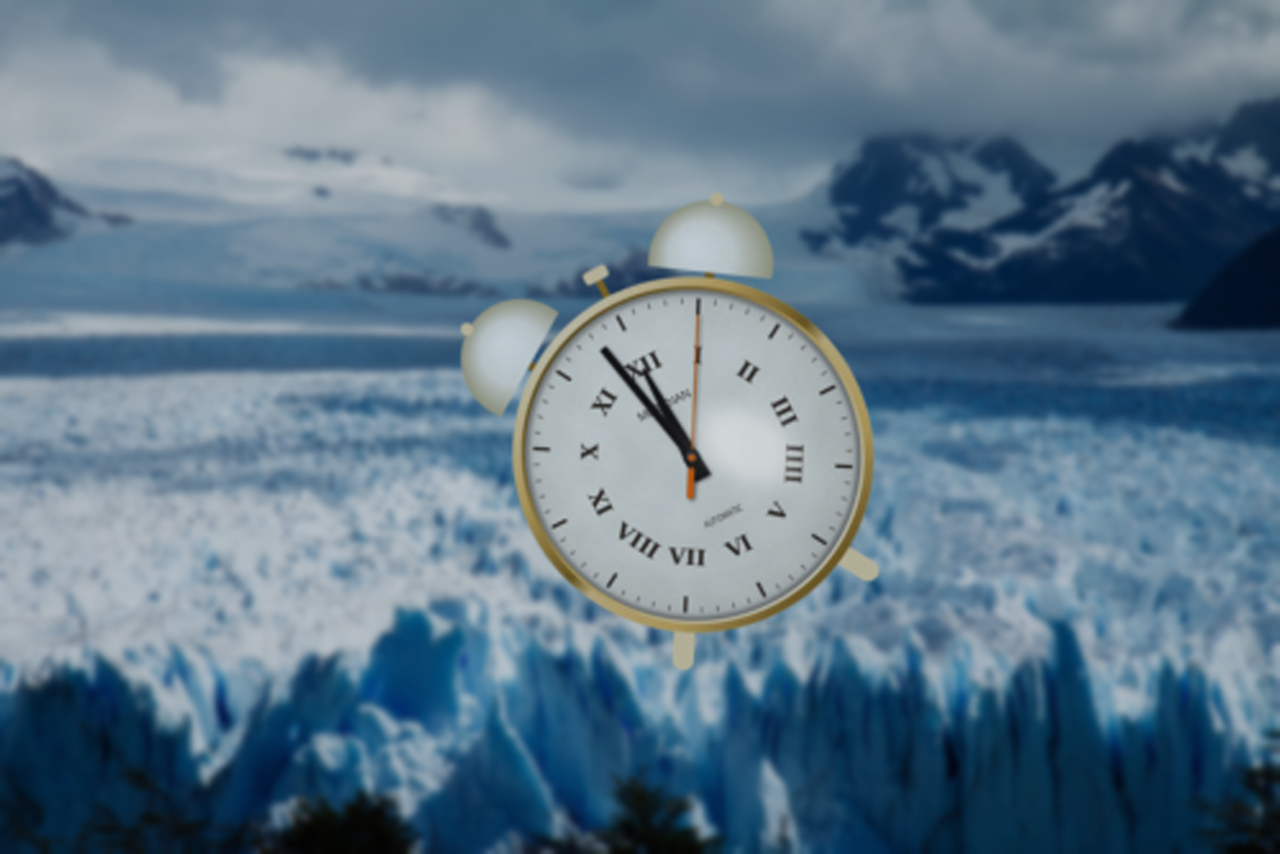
11:58:05
